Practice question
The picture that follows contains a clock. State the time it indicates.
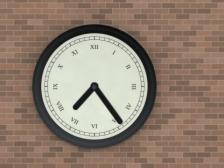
7:24
